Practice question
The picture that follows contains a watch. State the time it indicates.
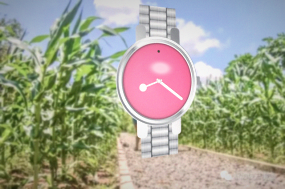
8:21
